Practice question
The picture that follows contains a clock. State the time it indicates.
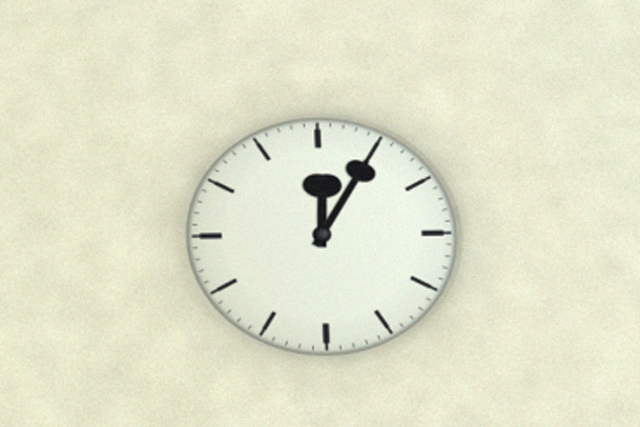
12:05
